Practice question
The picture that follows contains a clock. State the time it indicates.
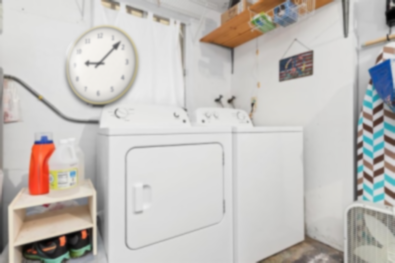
9:08
